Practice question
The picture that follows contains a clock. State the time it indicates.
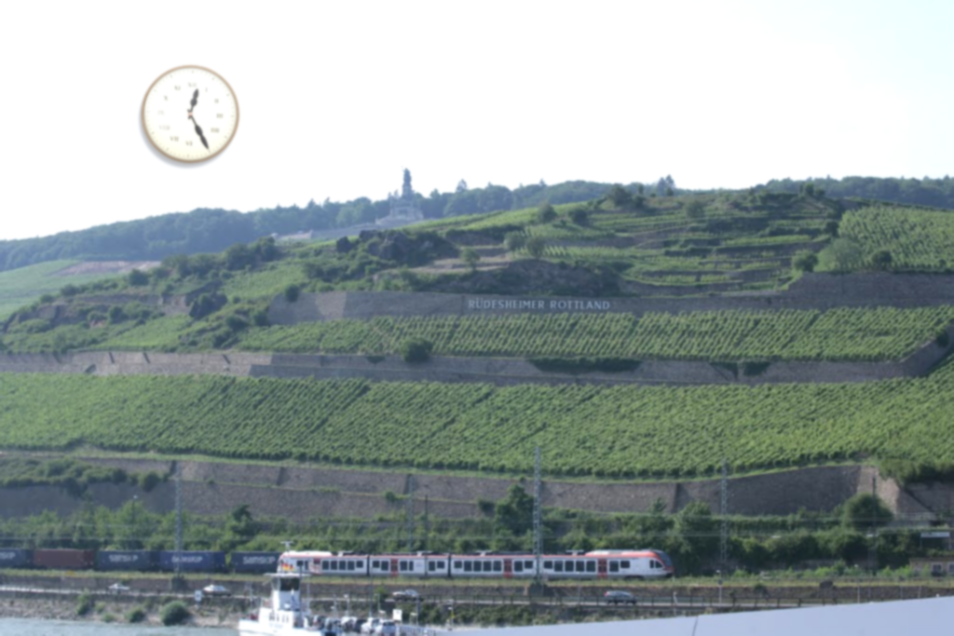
12:25
